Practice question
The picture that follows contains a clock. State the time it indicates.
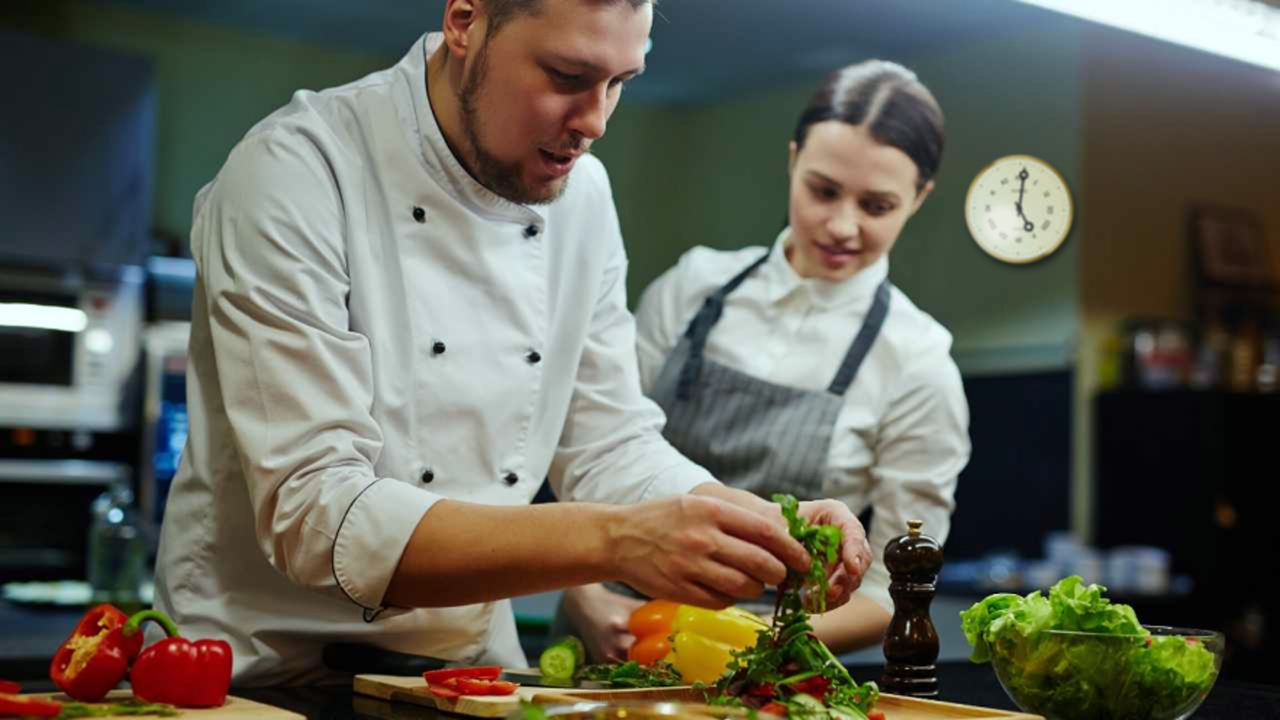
5:01
